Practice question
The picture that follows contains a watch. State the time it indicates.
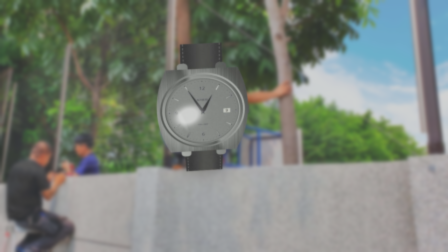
12:55
